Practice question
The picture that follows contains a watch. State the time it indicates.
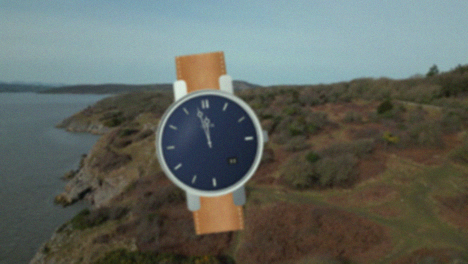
11:58
